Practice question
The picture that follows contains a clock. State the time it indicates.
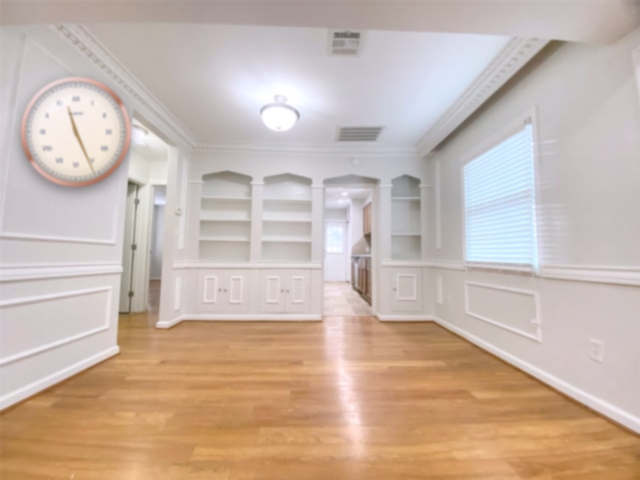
11:26
